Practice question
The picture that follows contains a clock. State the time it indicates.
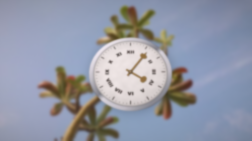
4:06
